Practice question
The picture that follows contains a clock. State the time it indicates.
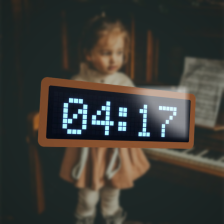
4:17
